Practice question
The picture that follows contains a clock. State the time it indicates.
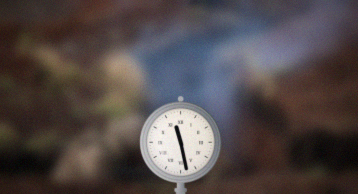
11:28
